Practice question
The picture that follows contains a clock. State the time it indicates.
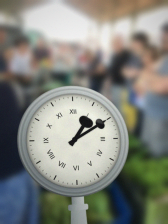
1:10
